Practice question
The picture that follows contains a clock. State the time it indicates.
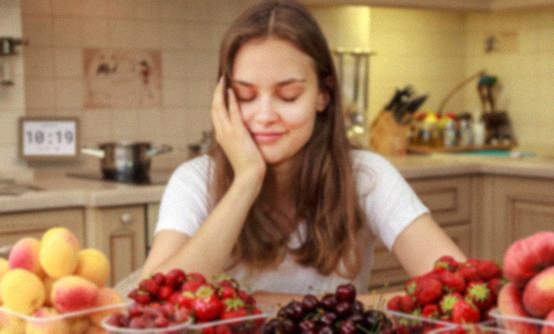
10:19
